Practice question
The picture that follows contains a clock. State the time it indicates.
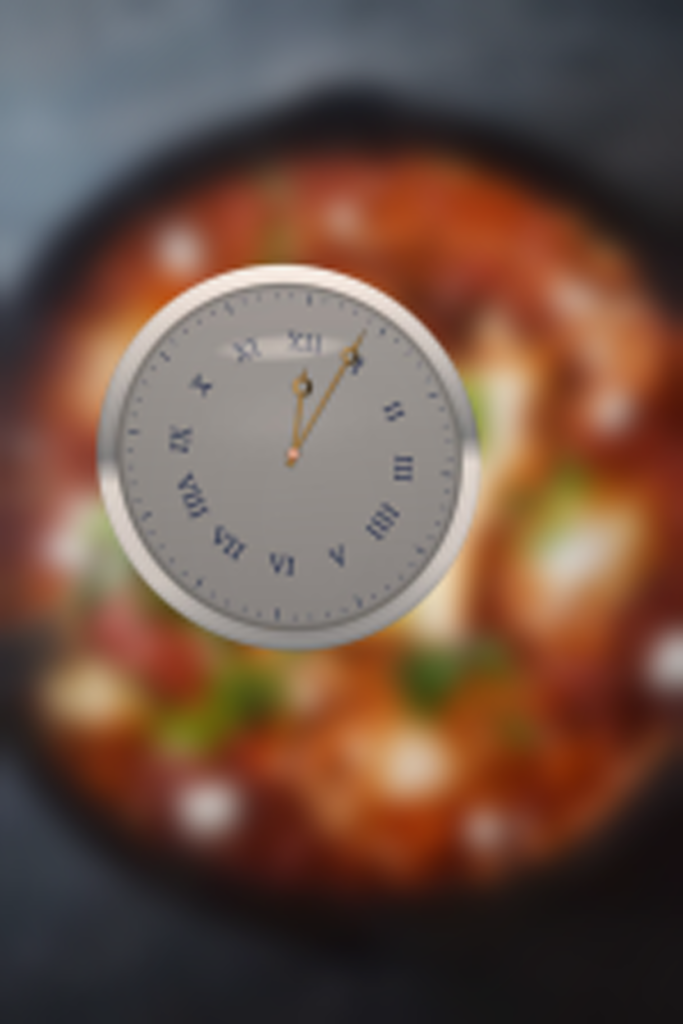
12:04
